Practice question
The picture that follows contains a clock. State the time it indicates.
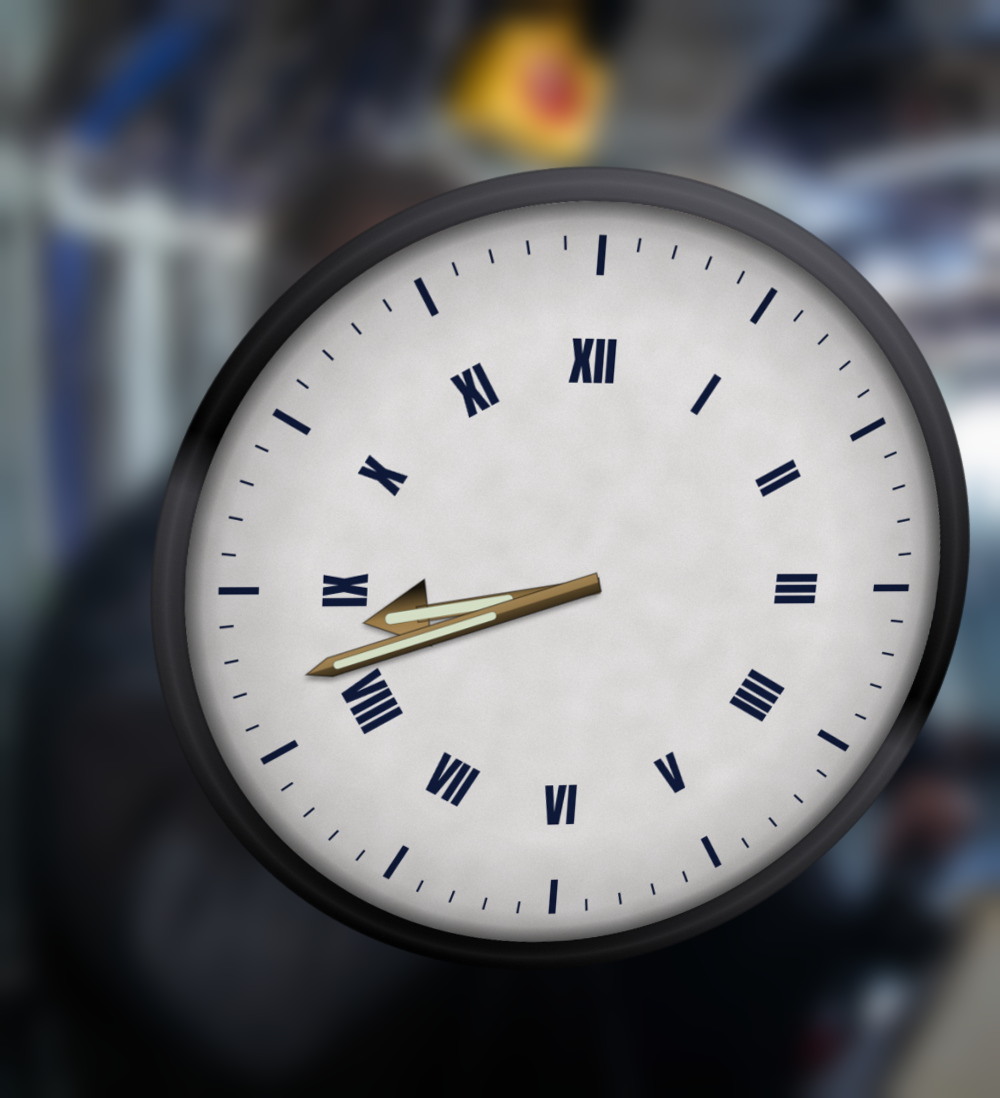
8:42
